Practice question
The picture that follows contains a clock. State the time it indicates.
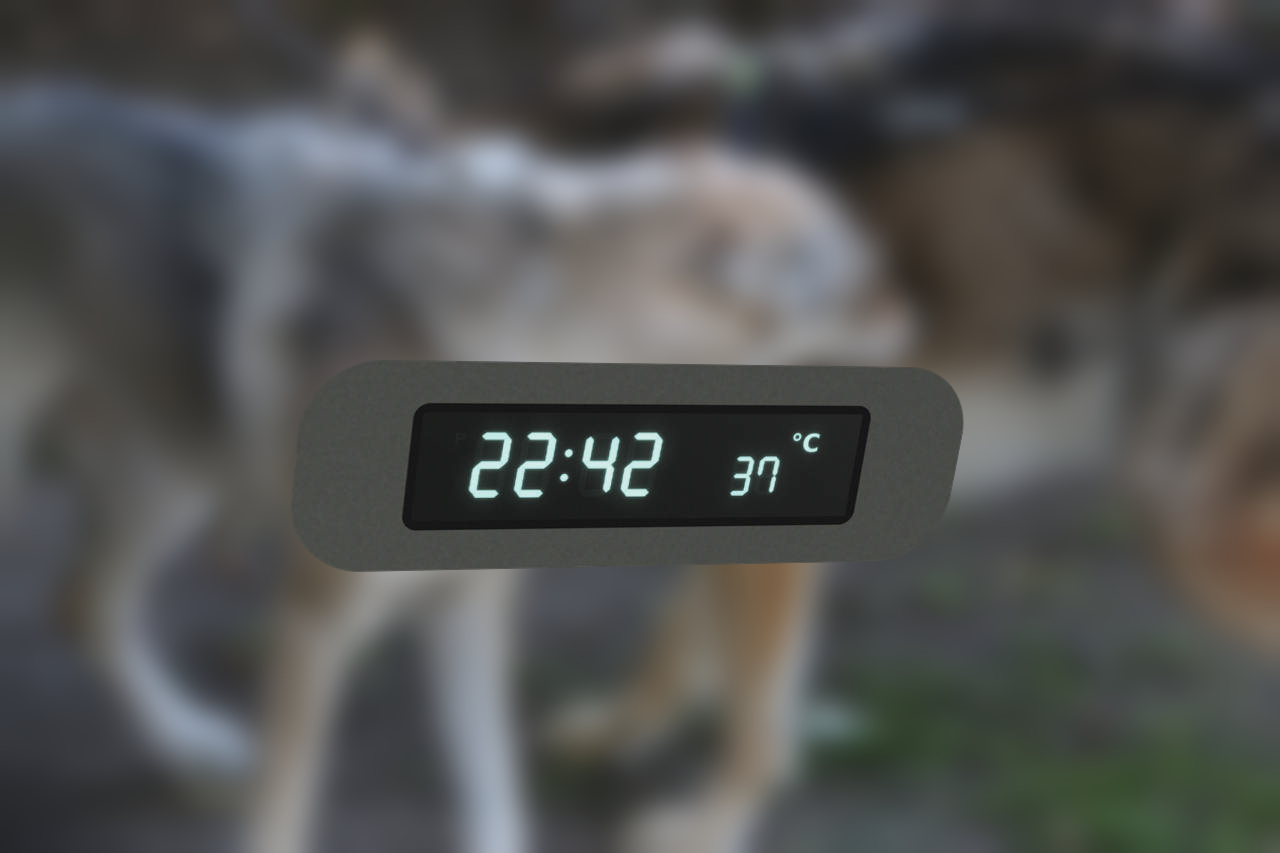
22:42
